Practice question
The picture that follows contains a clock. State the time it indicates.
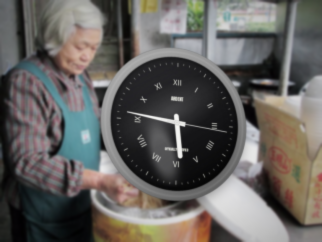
5:46:16
